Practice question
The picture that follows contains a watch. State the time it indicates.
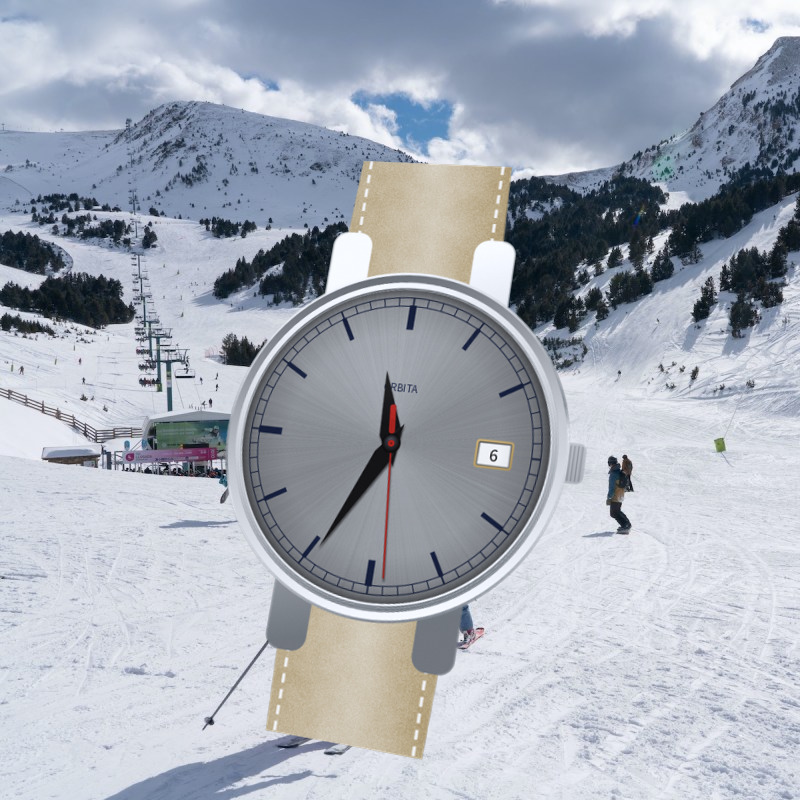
11:34:29
